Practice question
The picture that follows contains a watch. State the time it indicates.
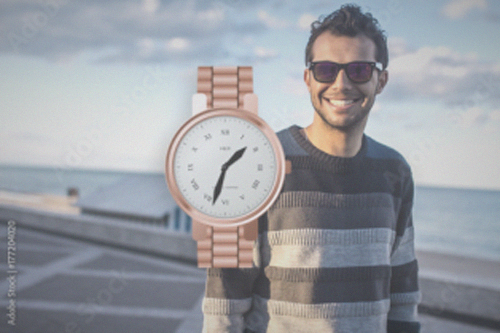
1:33
